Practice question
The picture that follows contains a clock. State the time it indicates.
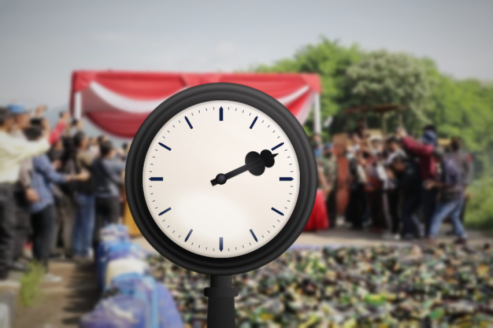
2:11
